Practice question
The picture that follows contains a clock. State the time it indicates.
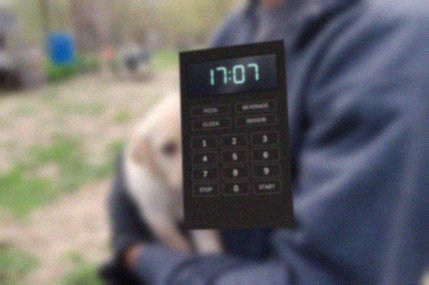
17:07
